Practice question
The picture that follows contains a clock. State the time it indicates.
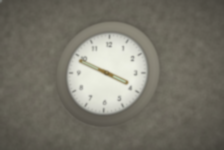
3:49
